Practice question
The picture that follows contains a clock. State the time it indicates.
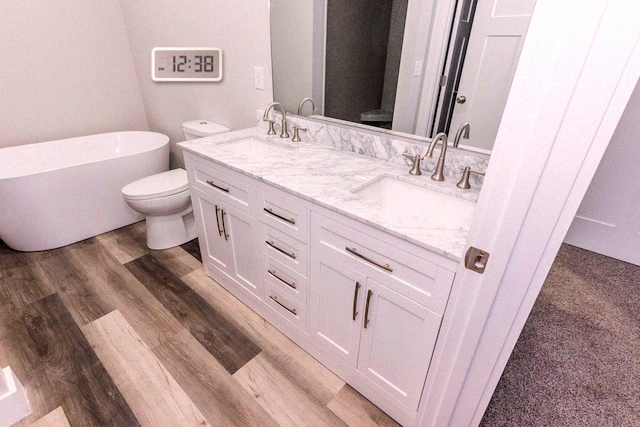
12:38
